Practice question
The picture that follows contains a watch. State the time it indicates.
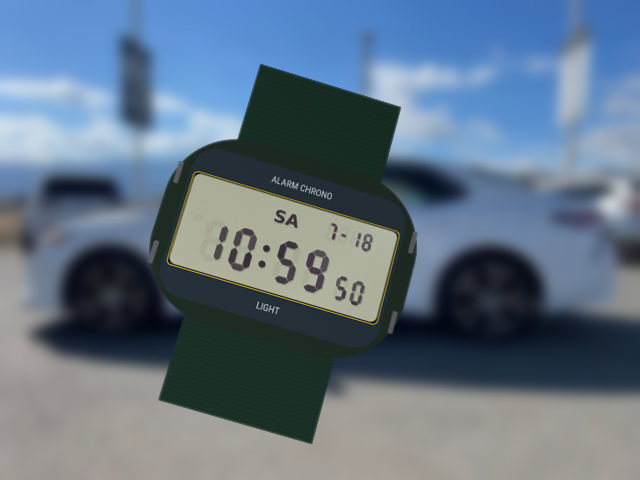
10:59:50
